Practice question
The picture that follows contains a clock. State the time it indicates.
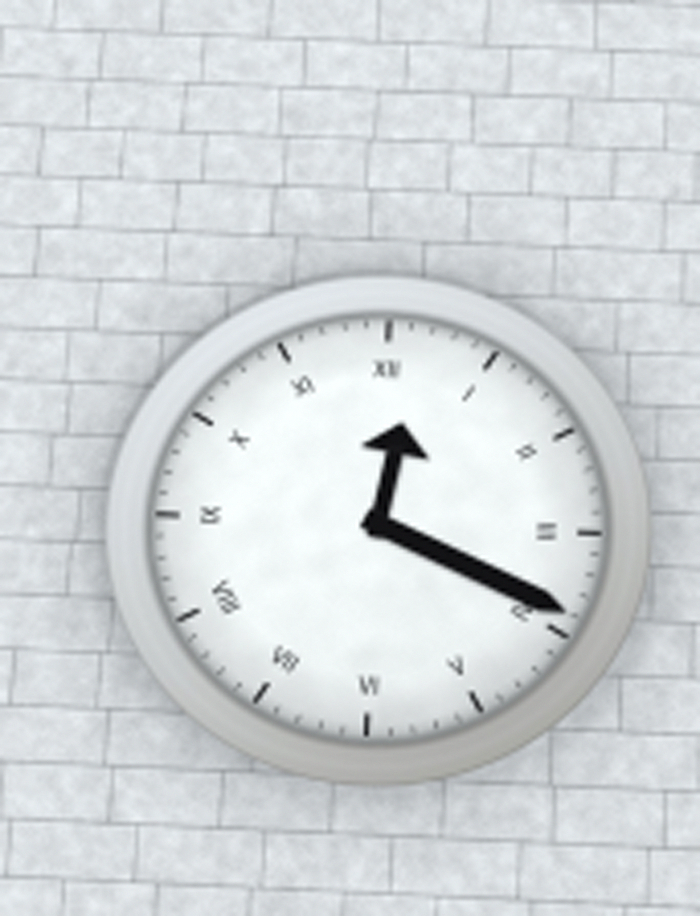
12:19
